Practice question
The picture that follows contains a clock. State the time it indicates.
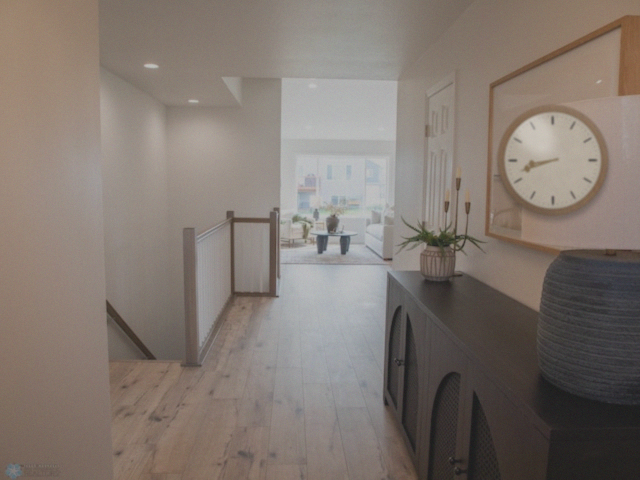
8:42
